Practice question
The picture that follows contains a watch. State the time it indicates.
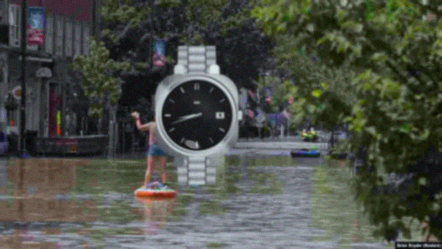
8:42
